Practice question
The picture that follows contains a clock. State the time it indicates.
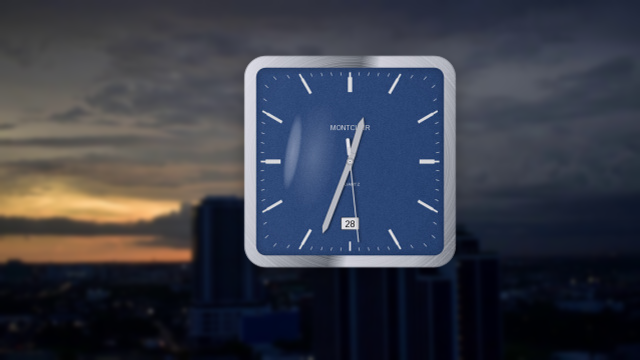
12:33:29
